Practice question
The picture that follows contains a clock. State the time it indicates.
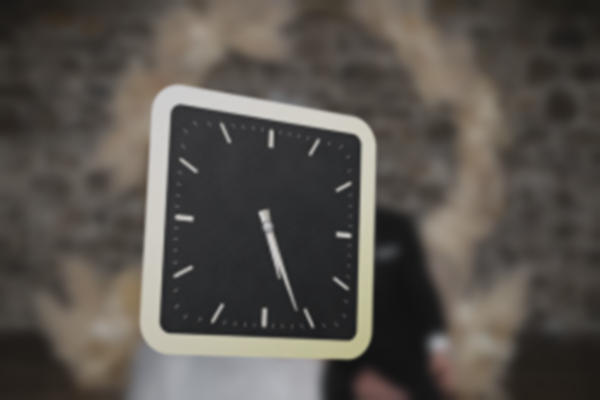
5:26
